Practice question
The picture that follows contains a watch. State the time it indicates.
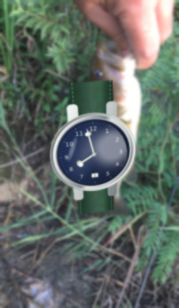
7:58
